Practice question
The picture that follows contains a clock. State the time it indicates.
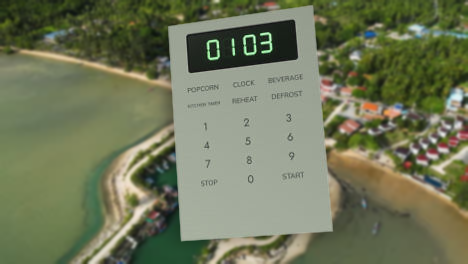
1:03
